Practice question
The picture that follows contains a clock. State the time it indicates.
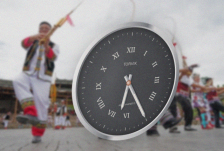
6:25
